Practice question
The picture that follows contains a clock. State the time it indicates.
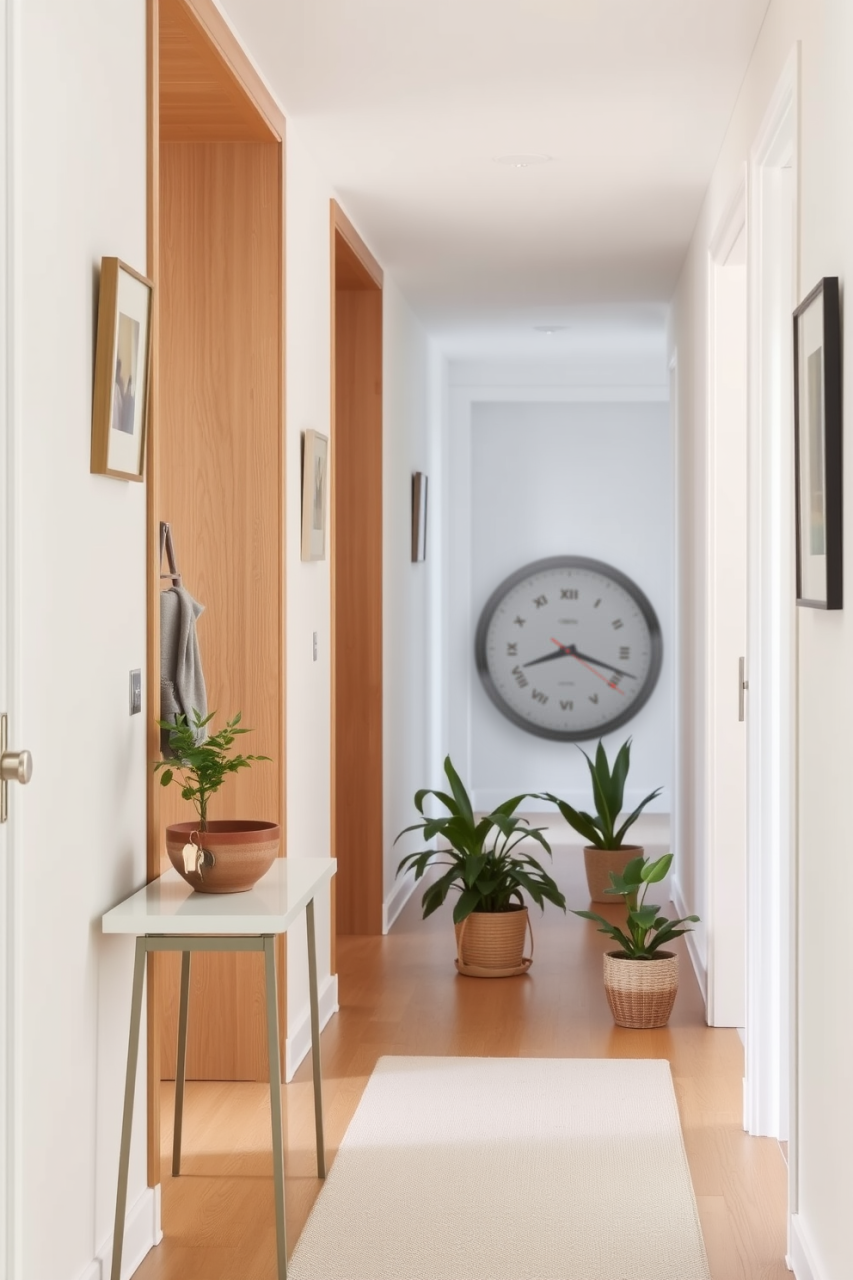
8:18:21
